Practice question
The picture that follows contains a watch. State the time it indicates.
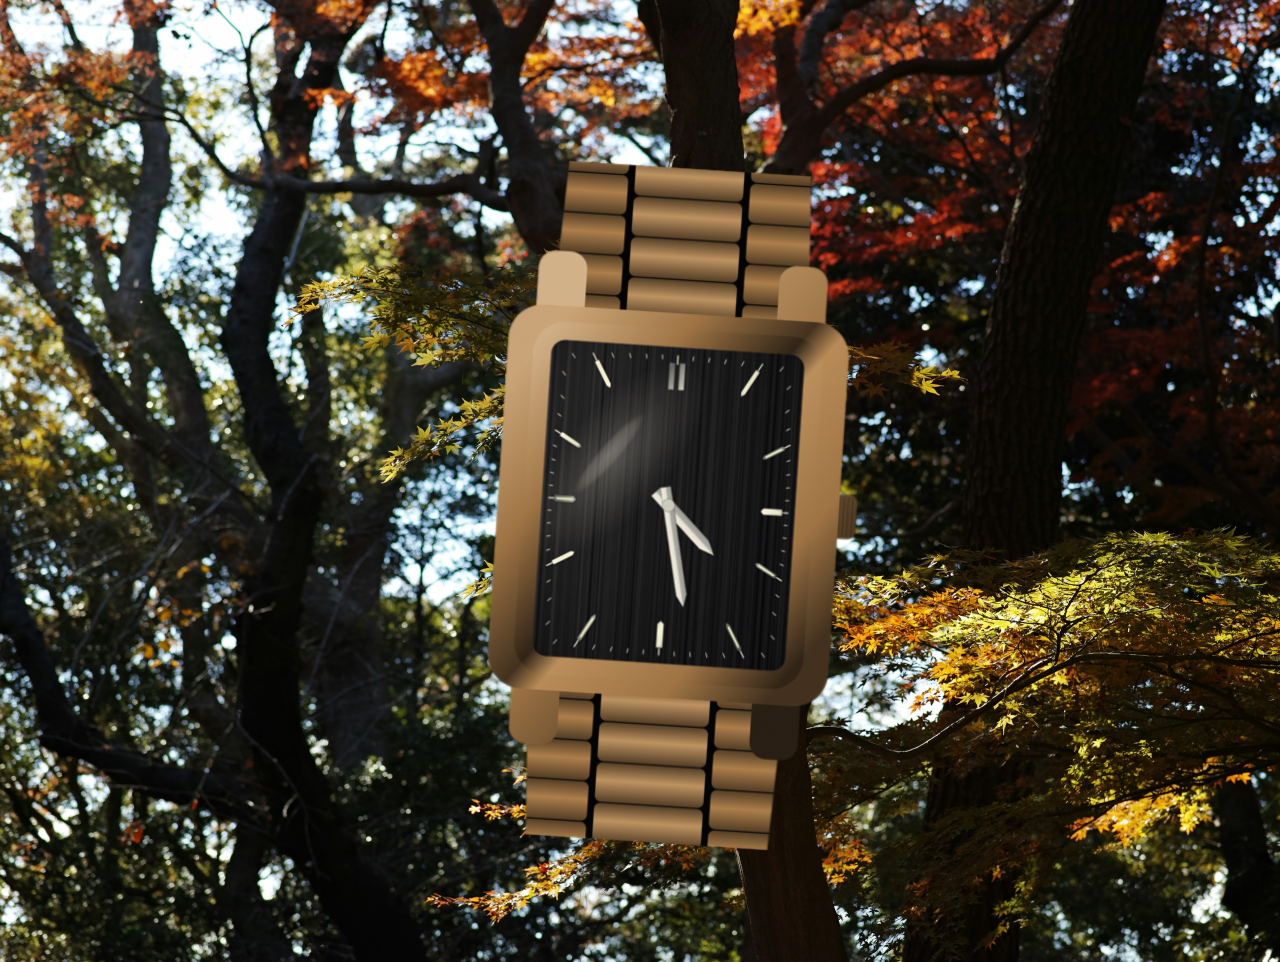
4:28
